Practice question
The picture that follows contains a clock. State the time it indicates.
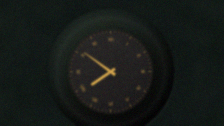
7:51
